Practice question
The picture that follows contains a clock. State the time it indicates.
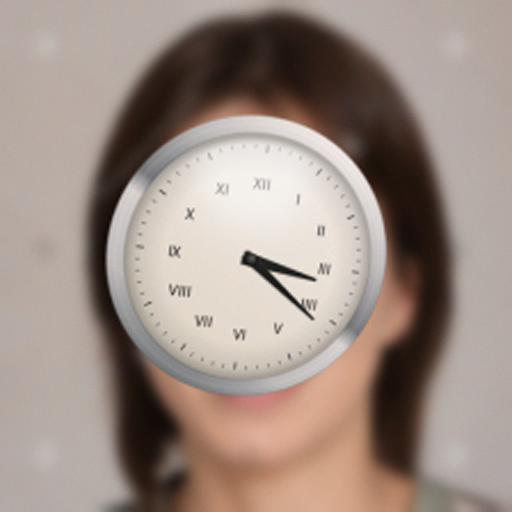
3:21
